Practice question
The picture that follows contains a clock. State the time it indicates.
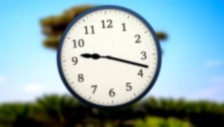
9:18
